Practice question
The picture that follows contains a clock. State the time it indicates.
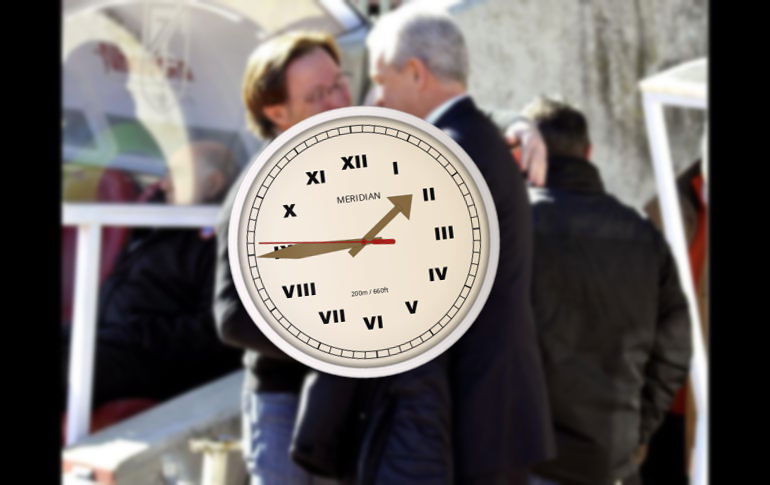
1:44:46
